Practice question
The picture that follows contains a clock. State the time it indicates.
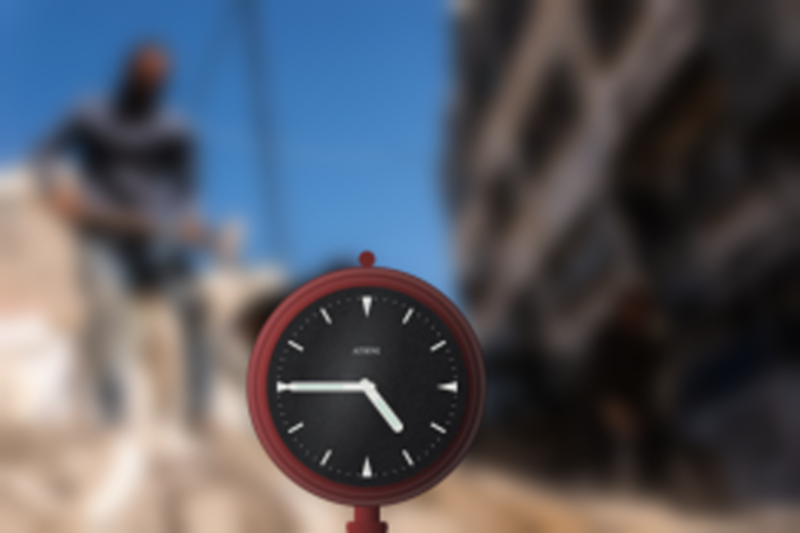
4:45
